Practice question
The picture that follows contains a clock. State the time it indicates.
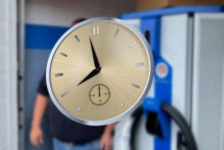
7:58
